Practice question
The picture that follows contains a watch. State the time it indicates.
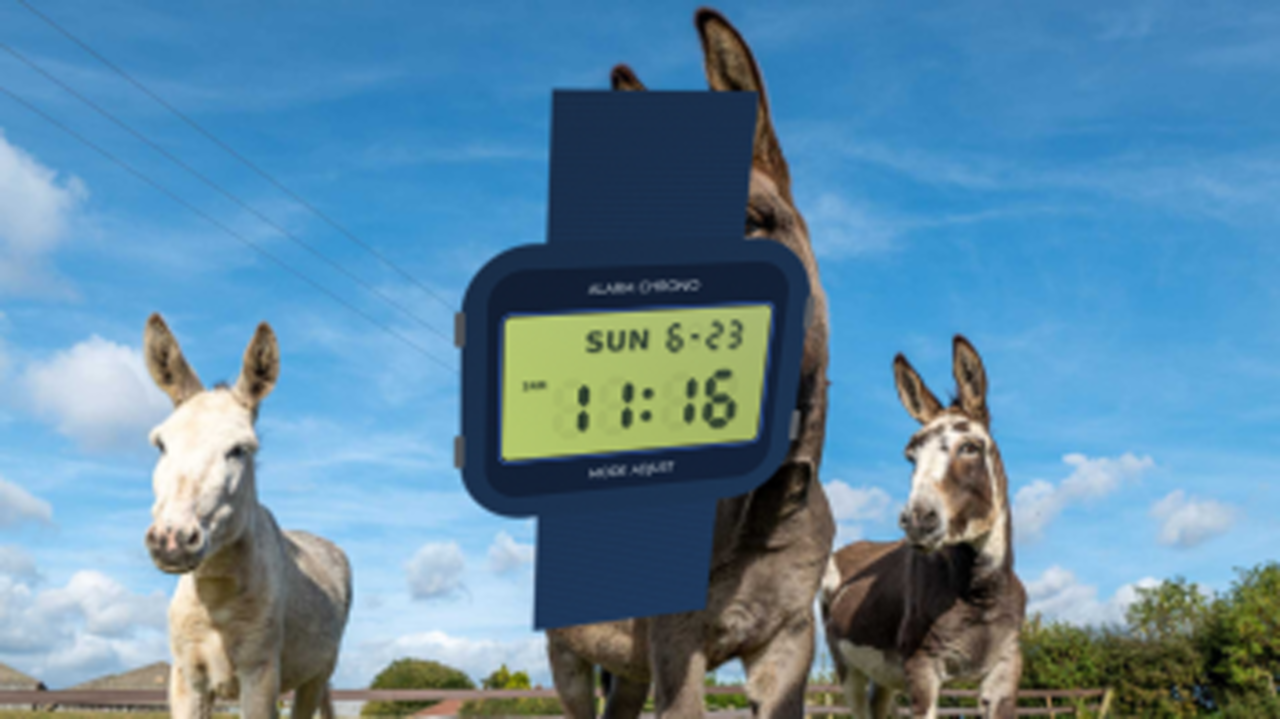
11:16
